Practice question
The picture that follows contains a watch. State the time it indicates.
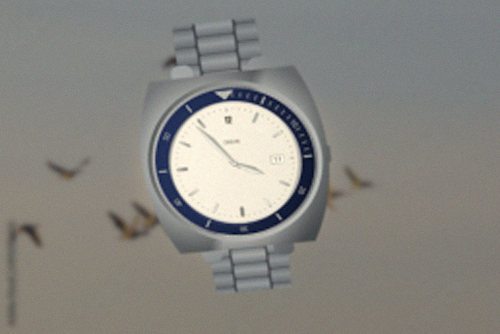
3:54
